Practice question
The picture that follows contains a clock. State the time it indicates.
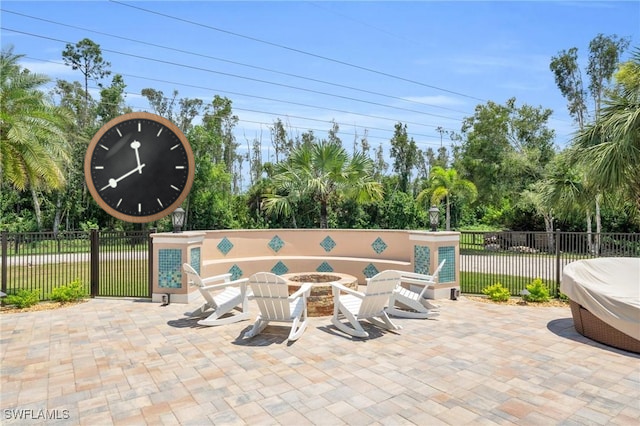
11:40
